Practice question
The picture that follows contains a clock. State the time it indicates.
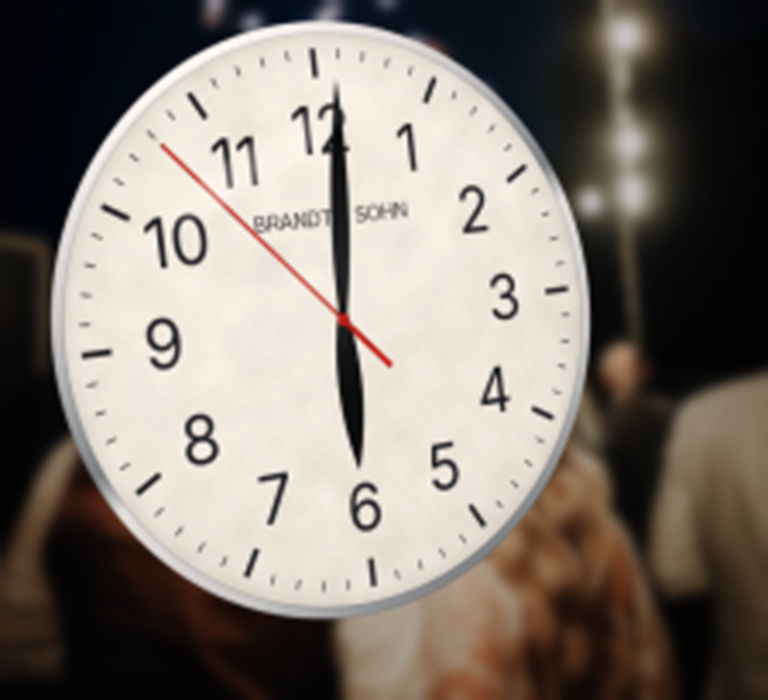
6:00:53
